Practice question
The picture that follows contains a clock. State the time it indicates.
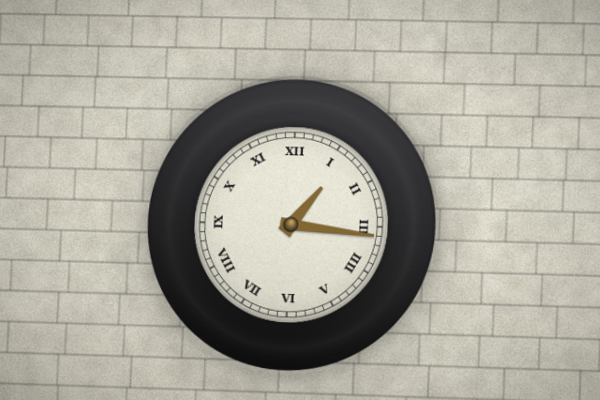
1:16
